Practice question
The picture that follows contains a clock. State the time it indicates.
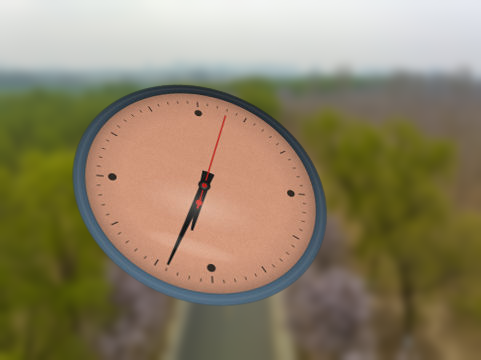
6:34:03
